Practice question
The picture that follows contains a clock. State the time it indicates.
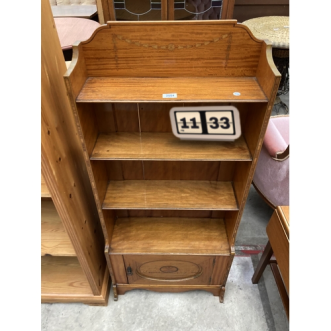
11:33
